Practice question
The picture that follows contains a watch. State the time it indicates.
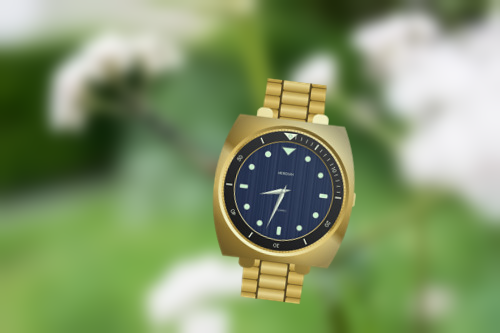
8:33
